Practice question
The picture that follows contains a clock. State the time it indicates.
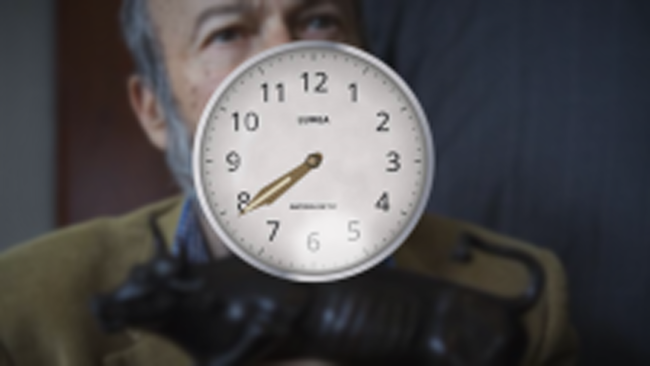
7:39
